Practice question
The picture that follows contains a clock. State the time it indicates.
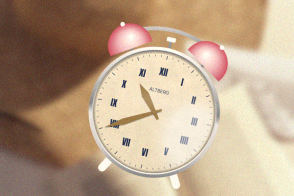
10:40
